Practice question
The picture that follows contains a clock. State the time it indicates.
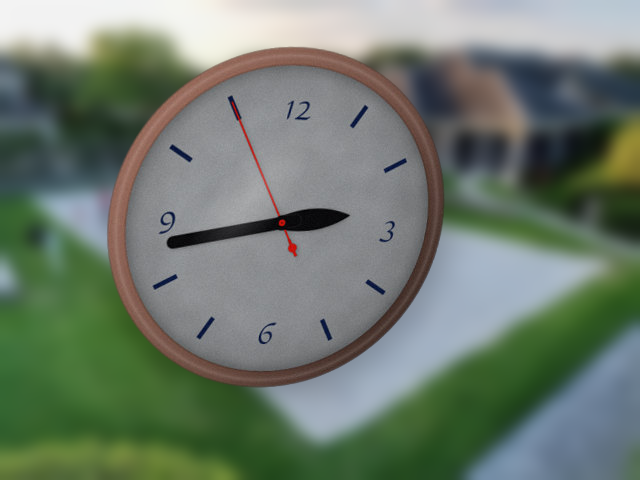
2:42:55
